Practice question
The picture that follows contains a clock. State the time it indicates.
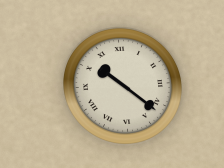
10:22
